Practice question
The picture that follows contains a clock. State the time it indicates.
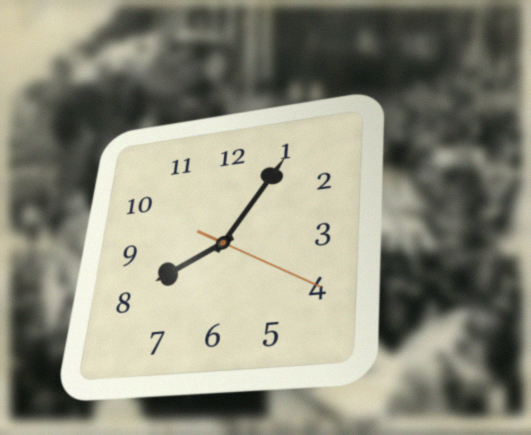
8:05:20
